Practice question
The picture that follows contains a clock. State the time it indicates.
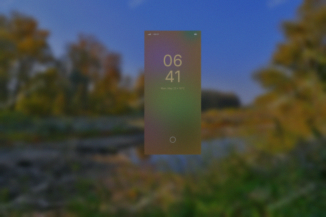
6:41
